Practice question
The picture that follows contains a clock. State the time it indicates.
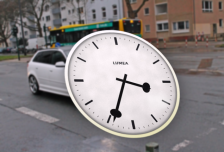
3:34
